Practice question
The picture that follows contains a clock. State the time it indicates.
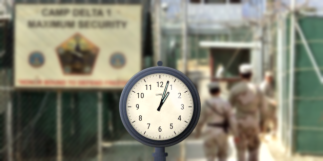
1:03
